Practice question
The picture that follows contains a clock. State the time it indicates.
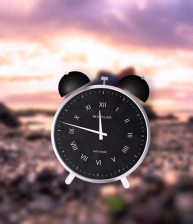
11:47
